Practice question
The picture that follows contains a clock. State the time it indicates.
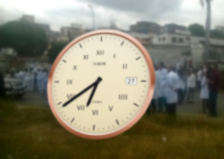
6:39
